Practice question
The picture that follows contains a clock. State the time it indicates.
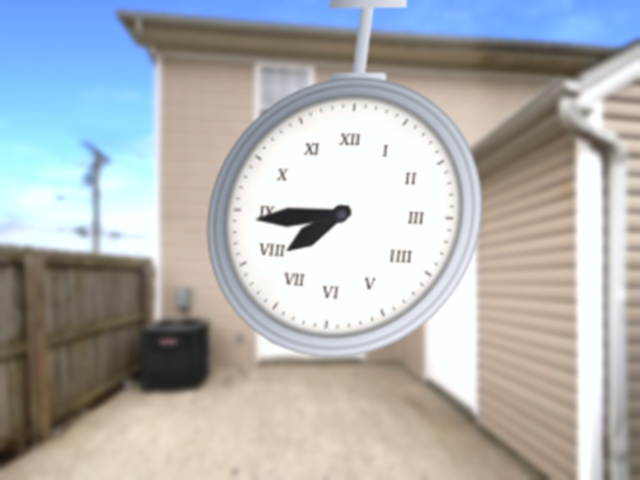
7:44
